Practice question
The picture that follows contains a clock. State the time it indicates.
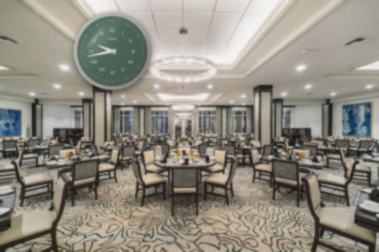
9:43
